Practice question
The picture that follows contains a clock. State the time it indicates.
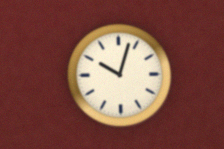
10:03
